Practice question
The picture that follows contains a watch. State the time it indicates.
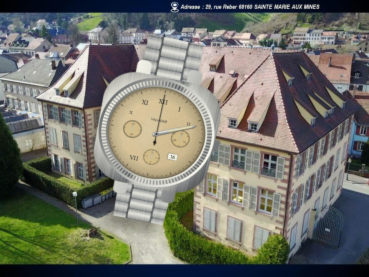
2:11
